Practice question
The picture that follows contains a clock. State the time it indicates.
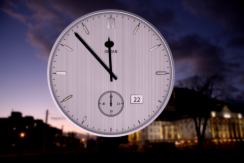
11:53
